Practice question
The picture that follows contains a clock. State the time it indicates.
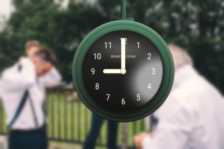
9:00
